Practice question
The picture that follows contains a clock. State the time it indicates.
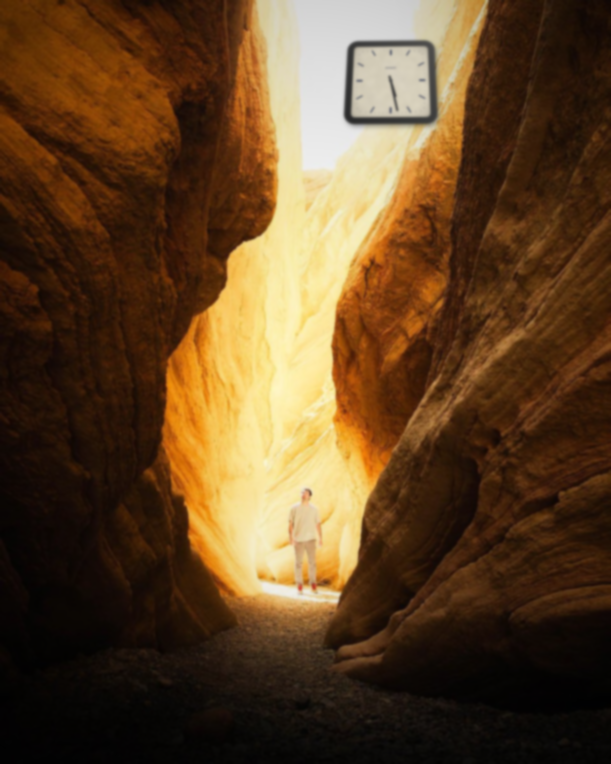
5:28
